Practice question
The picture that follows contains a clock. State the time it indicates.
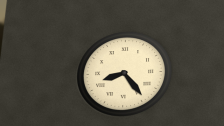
8:24
